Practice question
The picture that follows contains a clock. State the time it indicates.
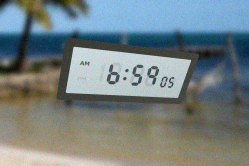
6:59:05
